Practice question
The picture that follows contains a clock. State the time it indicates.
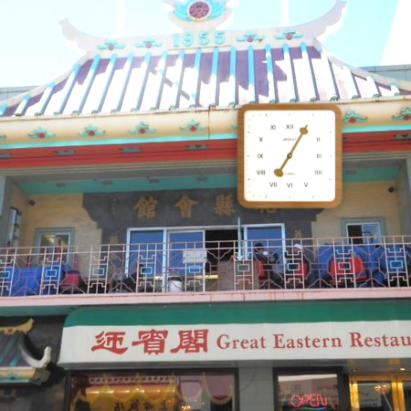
7:05
